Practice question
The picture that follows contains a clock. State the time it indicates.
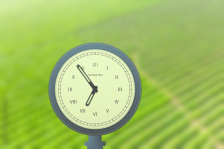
6:54
